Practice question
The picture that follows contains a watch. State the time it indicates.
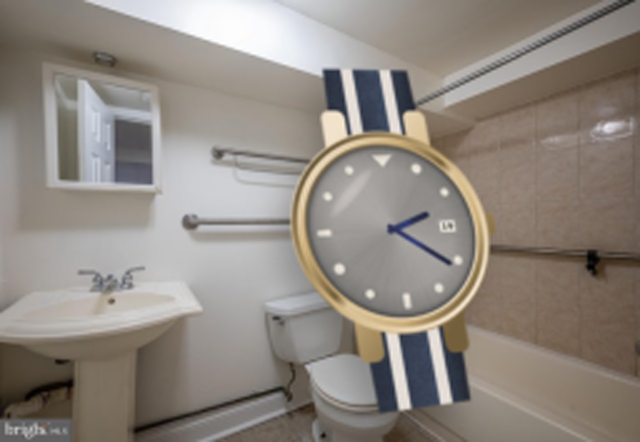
2:21
